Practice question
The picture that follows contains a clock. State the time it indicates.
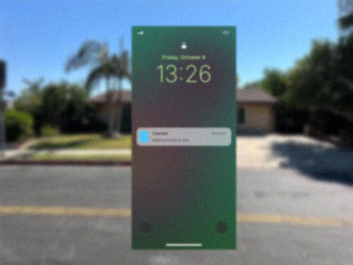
13:26
